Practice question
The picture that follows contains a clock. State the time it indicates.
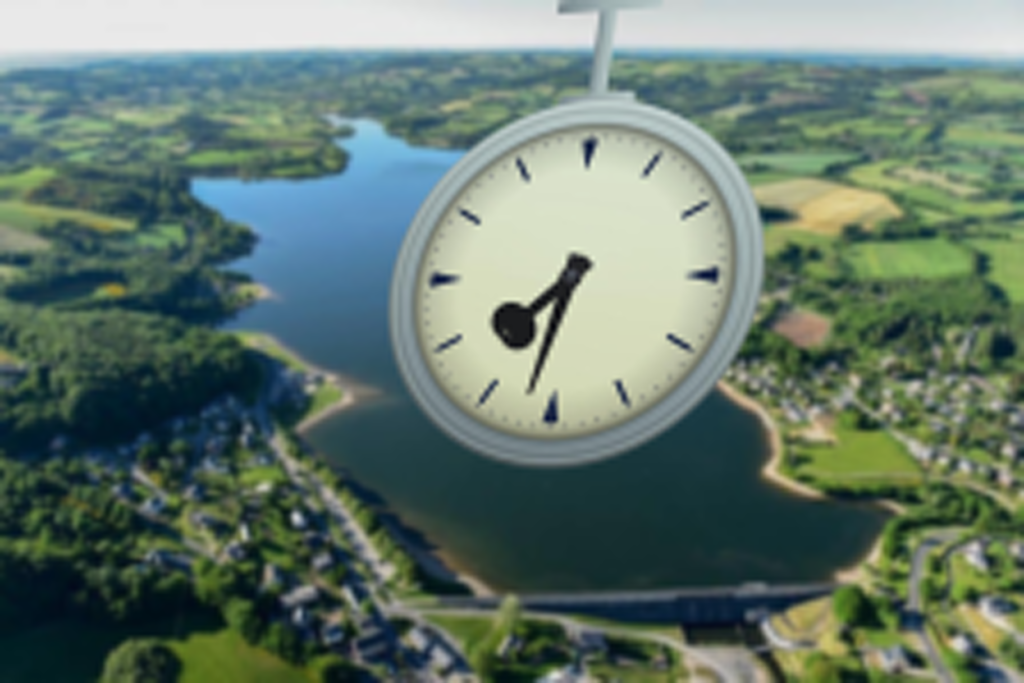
7:32
